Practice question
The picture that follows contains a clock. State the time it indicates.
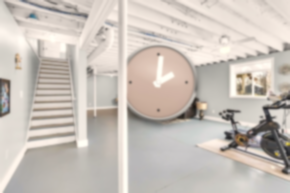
2:01
